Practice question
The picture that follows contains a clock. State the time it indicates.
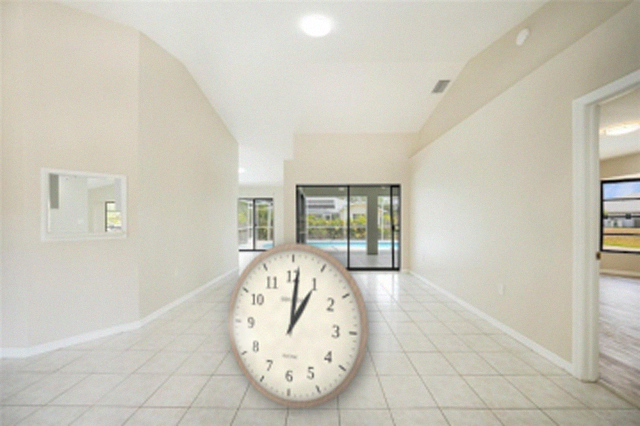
1:01
